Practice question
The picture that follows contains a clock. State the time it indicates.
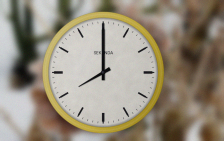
8:00
